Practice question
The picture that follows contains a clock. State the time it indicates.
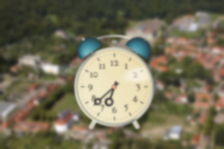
6:38
